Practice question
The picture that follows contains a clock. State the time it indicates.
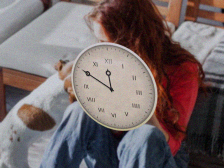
11:50
